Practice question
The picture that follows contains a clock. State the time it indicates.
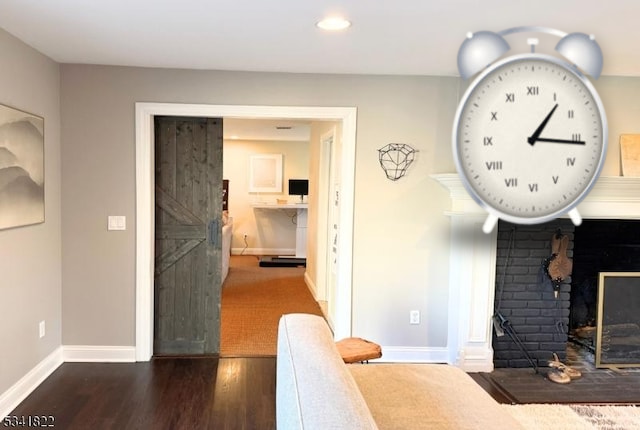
1:16
